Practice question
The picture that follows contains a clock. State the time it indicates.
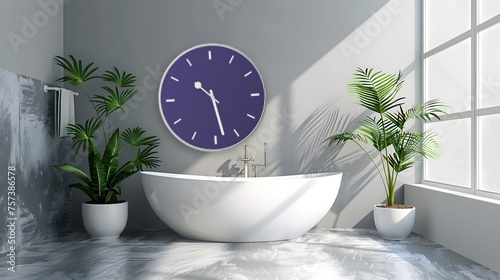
10:28
